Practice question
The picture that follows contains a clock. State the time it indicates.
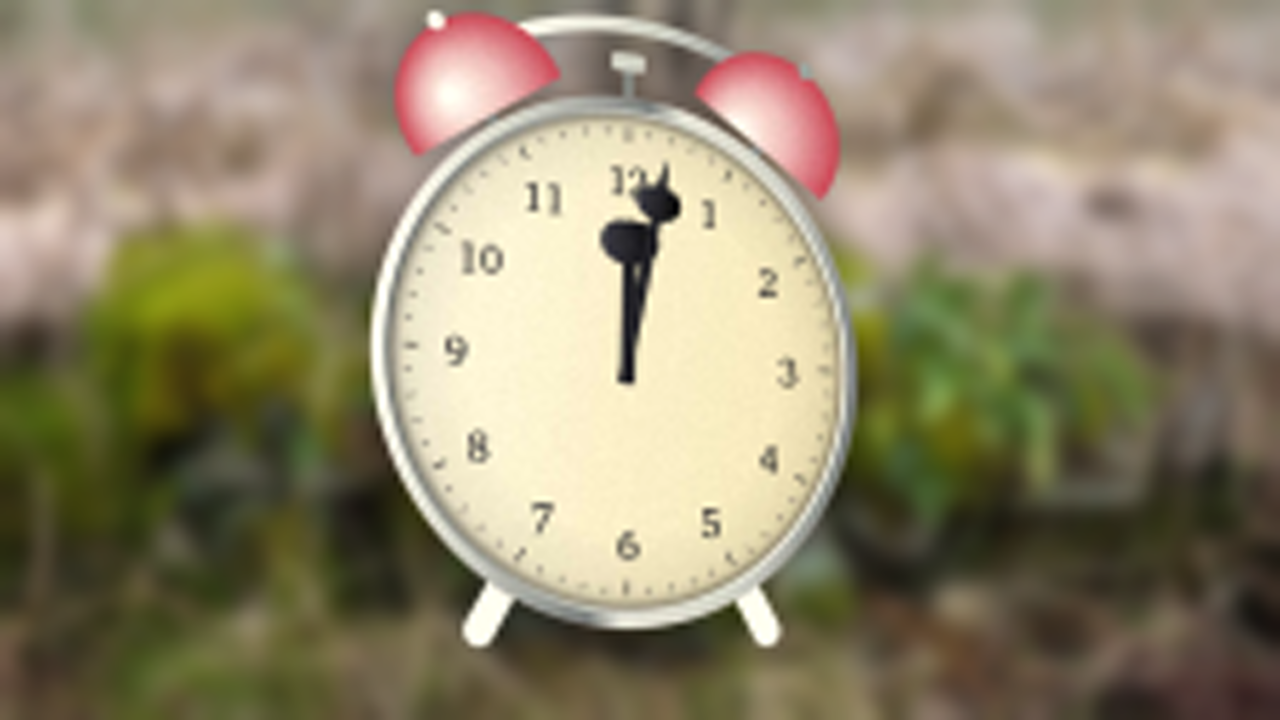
12:02
